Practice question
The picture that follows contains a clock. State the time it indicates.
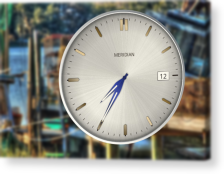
7:35
